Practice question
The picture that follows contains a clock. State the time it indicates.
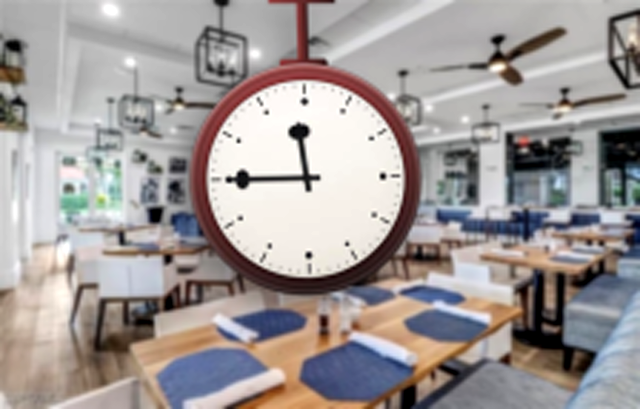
11:45
